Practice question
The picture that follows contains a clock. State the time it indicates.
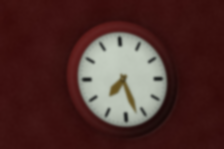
7:27
